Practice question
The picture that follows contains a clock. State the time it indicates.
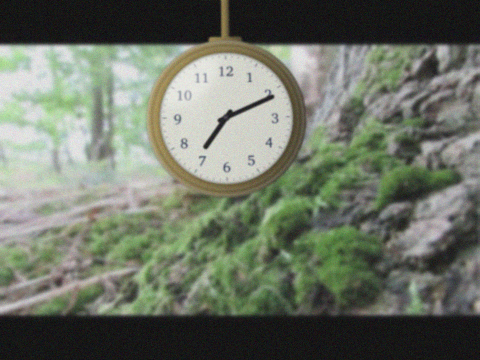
7:11
